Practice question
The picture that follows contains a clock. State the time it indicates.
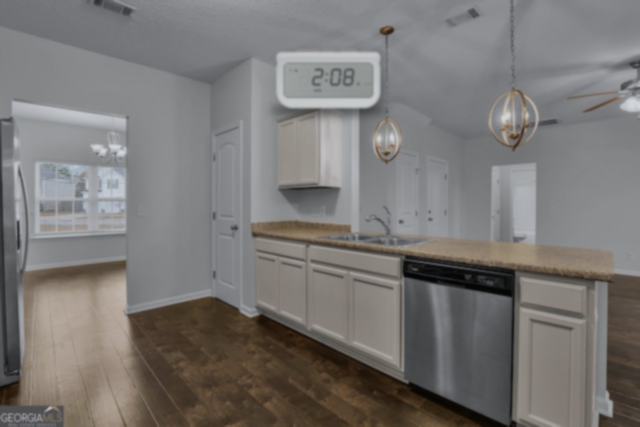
2:08
